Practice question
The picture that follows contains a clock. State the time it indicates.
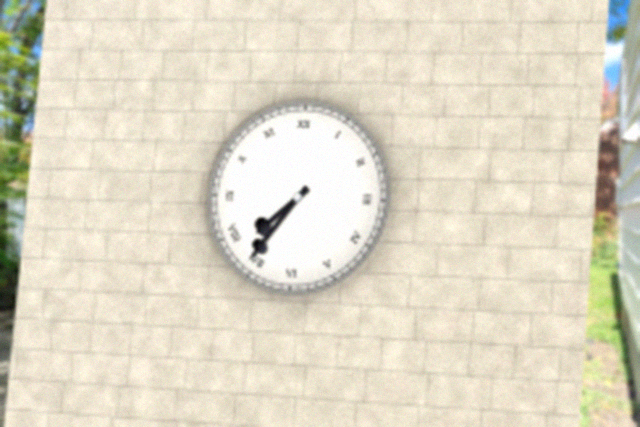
7:36
